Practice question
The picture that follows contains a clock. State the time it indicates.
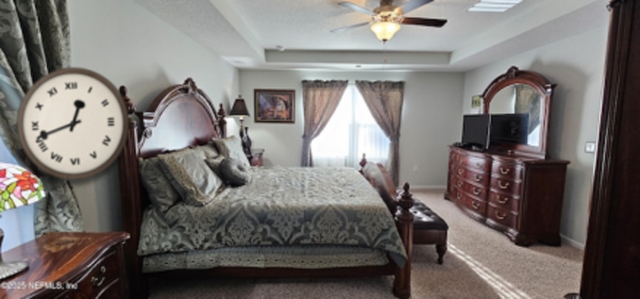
12:42
